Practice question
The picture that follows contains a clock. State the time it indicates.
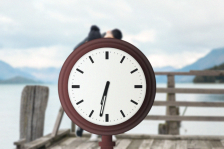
6:32
